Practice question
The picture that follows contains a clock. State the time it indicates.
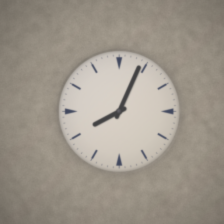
8:04
